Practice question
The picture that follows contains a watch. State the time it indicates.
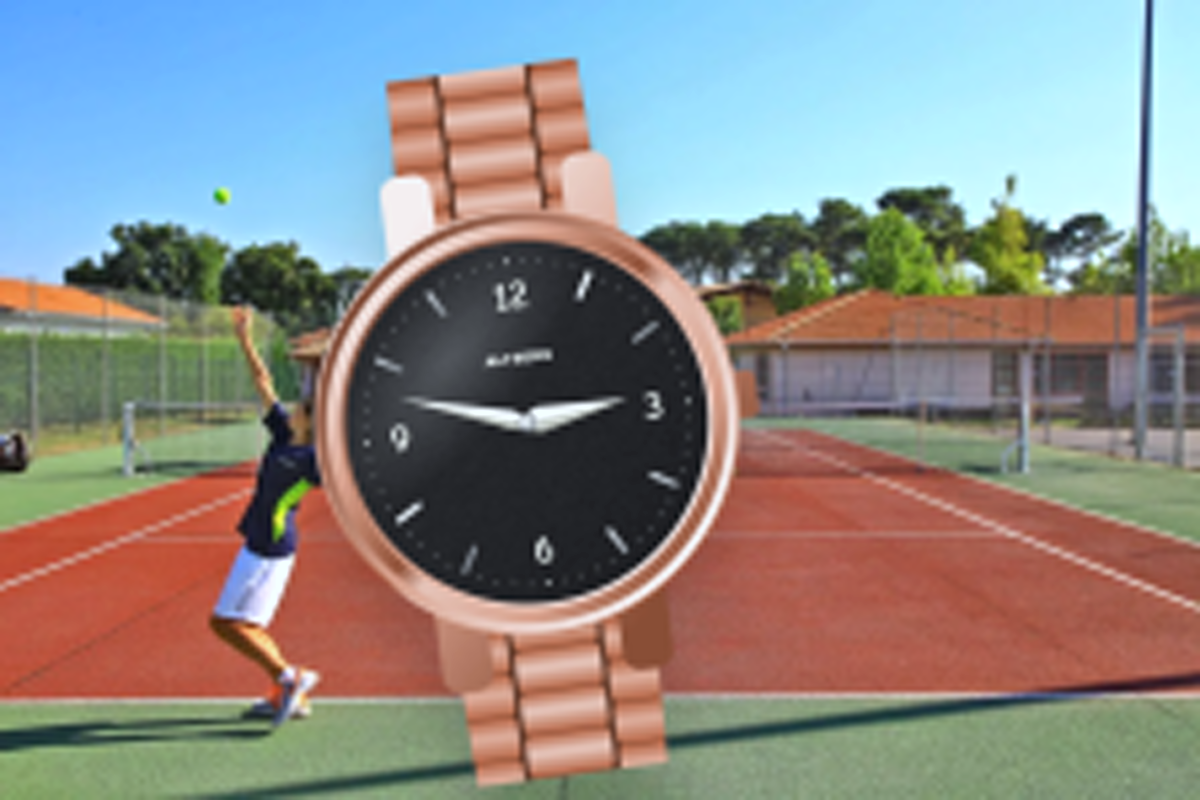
2:48
